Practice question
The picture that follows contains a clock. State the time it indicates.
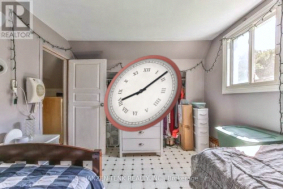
8:08
